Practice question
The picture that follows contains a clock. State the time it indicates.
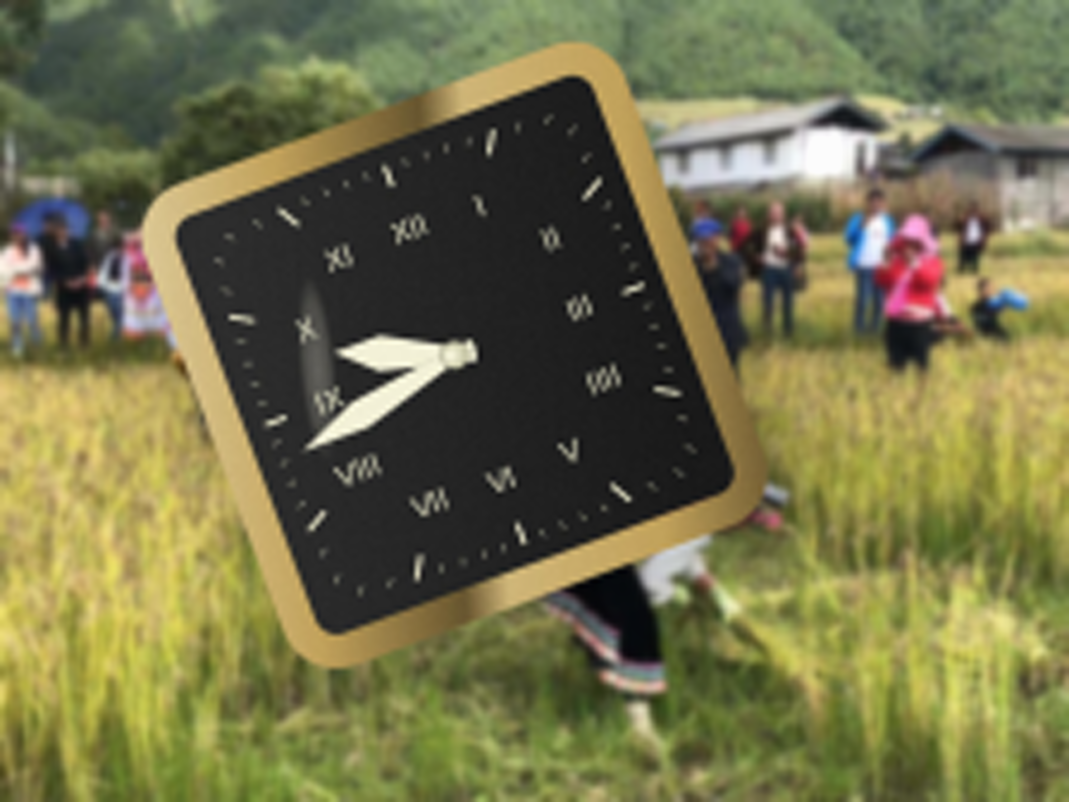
9:43
